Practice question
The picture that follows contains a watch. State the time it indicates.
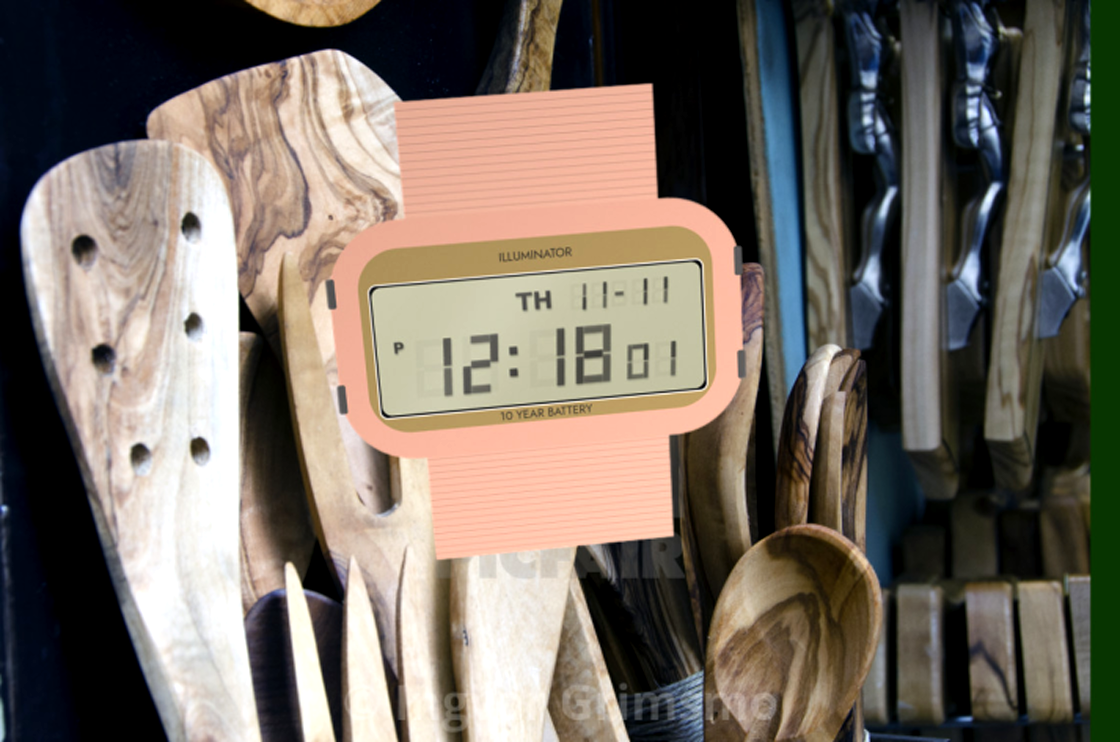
12:18:01
